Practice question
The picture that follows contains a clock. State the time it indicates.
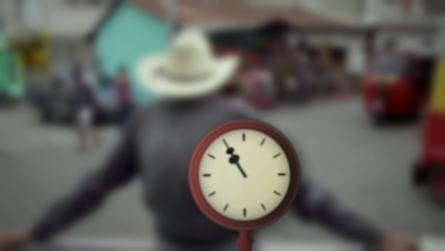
10:55
